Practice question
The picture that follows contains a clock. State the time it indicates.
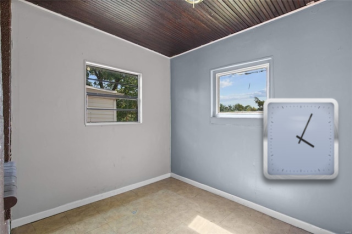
4:04
